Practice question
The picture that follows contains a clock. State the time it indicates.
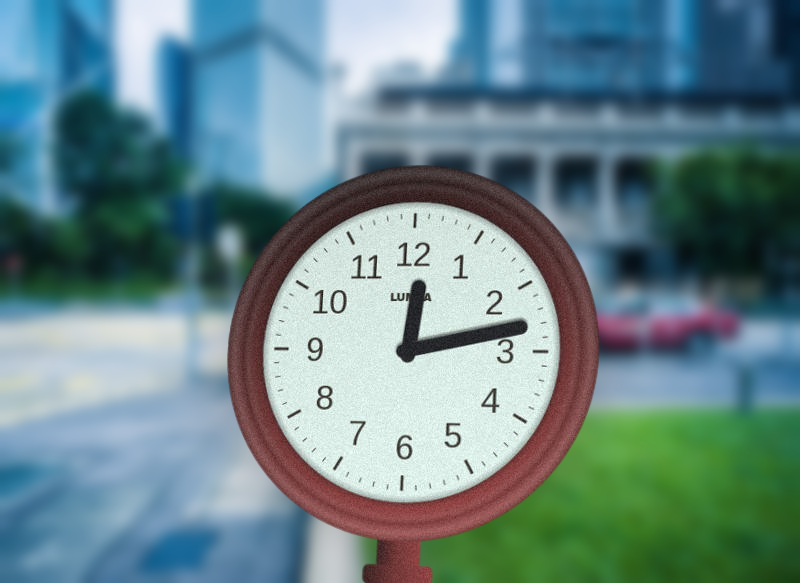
12:13
